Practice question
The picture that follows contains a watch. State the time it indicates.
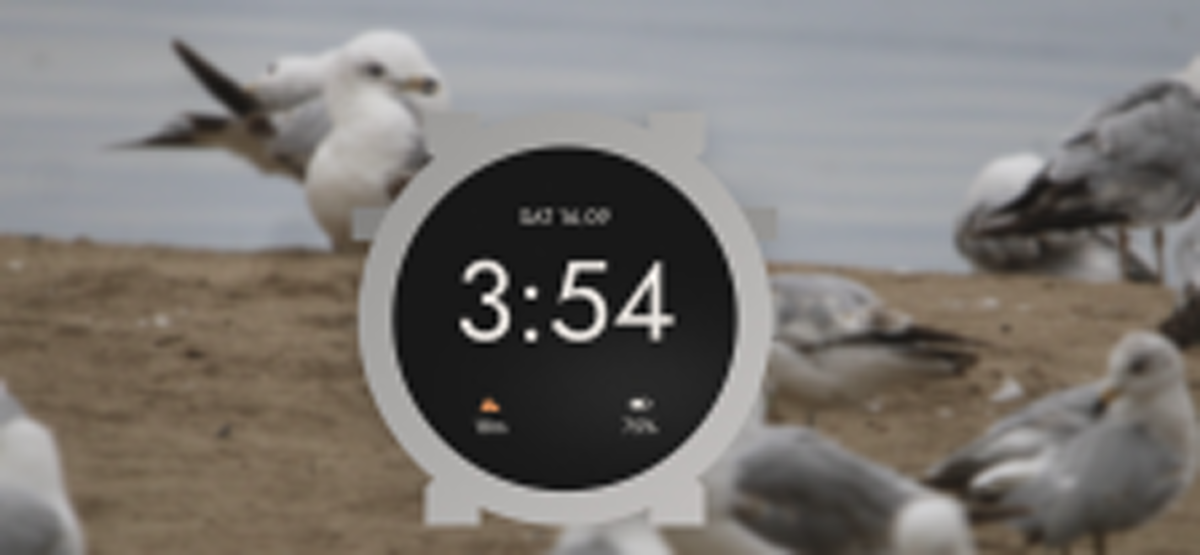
3:54
